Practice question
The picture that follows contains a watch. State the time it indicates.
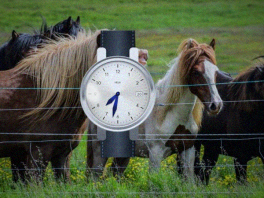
7:32
